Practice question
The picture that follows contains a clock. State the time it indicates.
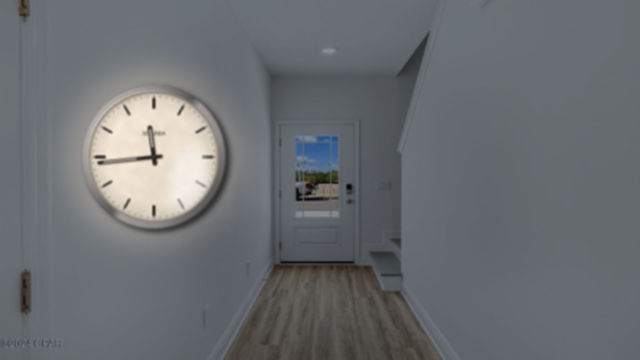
11:44
